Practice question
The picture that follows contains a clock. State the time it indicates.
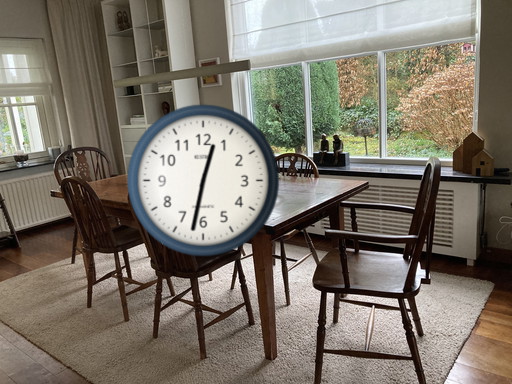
12:32
